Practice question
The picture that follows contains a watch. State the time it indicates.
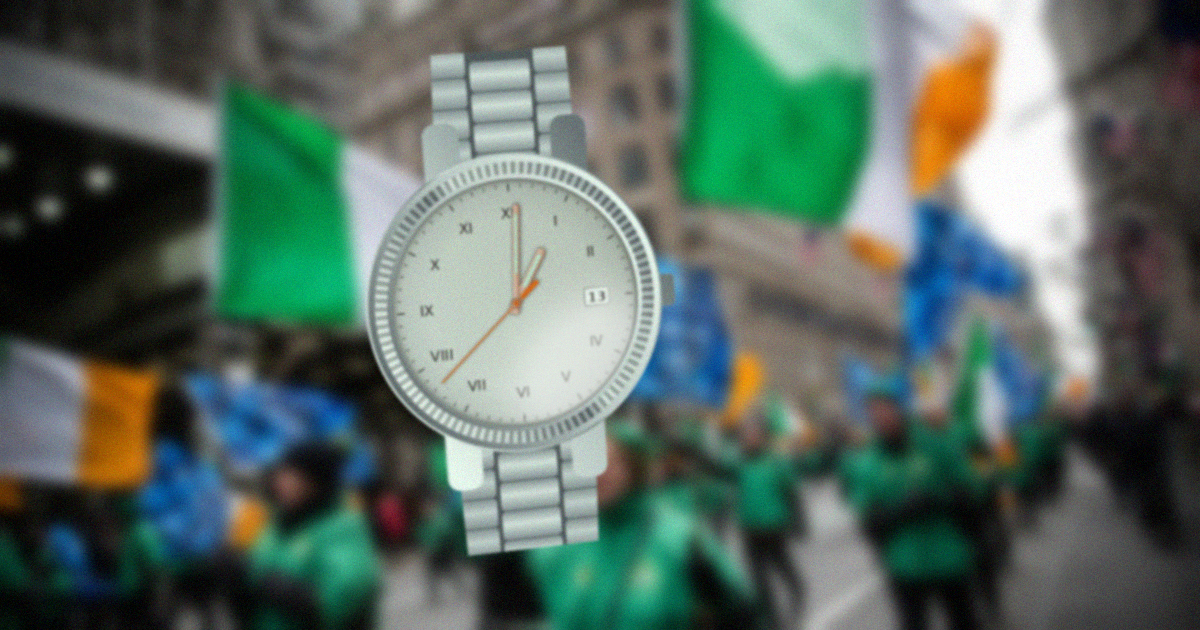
1:00:38
